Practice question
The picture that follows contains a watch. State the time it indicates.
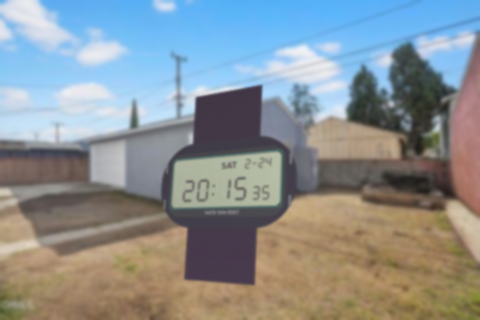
20:15:35
